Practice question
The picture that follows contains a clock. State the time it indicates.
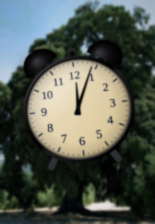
12:04
